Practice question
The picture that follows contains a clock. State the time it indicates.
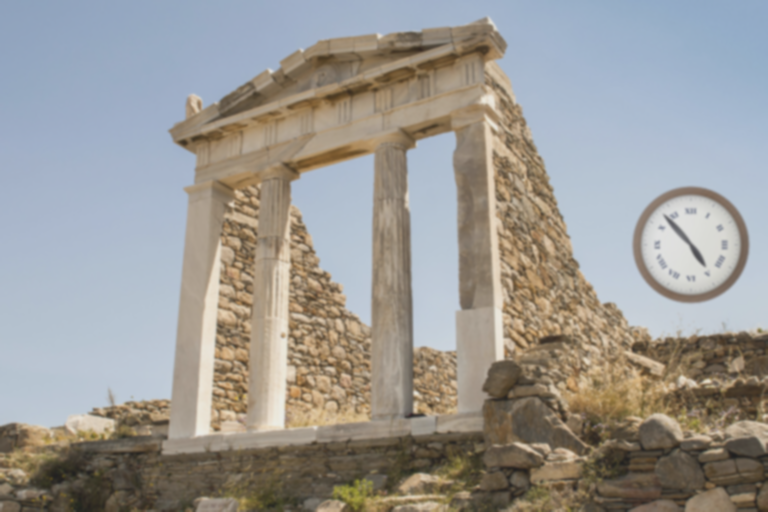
4:53
